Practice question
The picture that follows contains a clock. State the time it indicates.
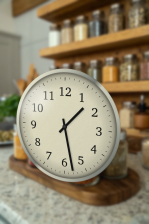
1:28
